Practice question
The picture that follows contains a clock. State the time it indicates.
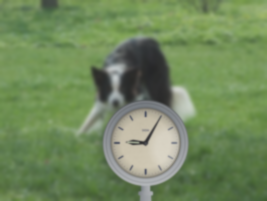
9:05
